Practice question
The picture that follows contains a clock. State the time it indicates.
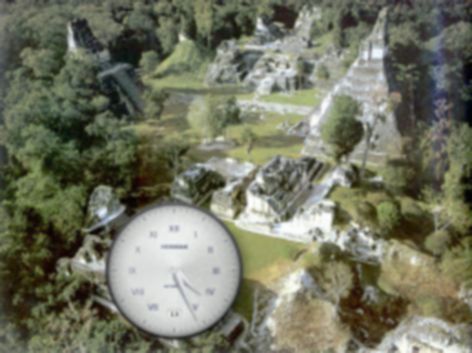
4:26
